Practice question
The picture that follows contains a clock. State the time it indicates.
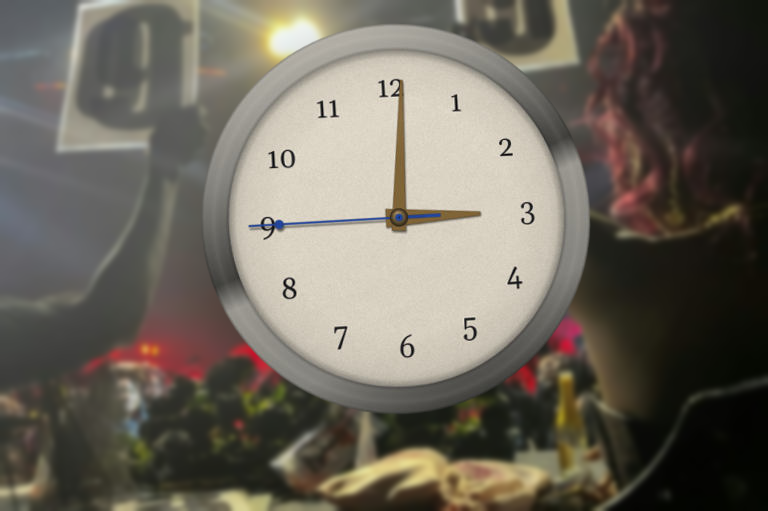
3:00:45
